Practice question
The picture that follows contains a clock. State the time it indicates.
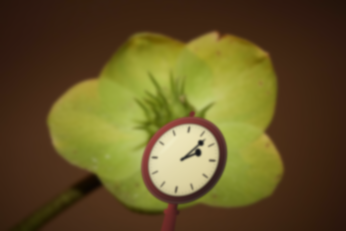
2:07
